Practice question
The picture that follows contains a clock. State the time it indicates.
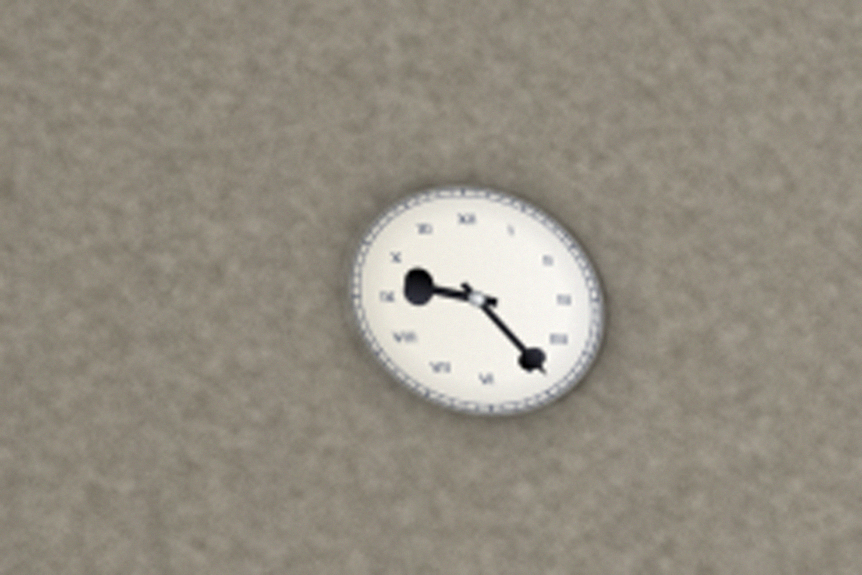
9:24
